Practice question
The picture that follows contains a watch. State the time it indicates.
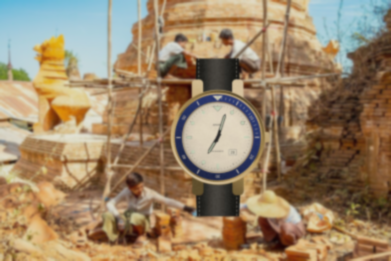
7:03
